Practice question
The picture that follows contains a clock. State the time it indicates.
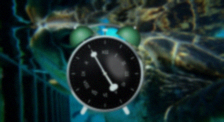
4:55
